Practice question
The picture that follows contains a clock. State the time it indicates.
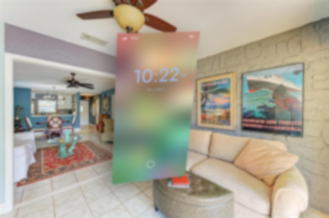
10:22
